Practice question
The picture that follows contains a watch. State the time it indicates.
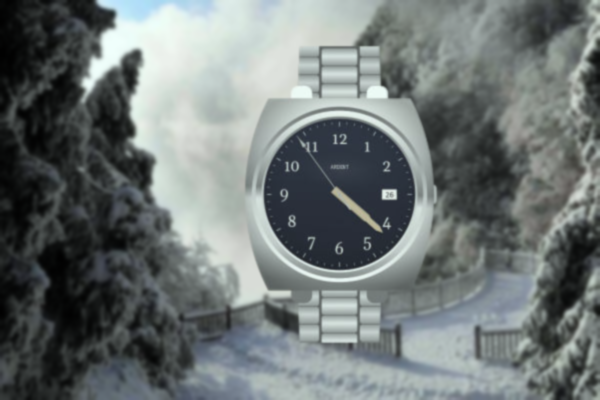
4:21:54
